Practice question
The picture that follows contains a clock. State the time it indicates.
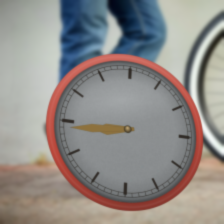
8:44
